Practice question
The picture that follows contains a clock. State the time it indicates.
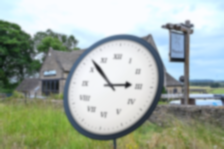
2:52
